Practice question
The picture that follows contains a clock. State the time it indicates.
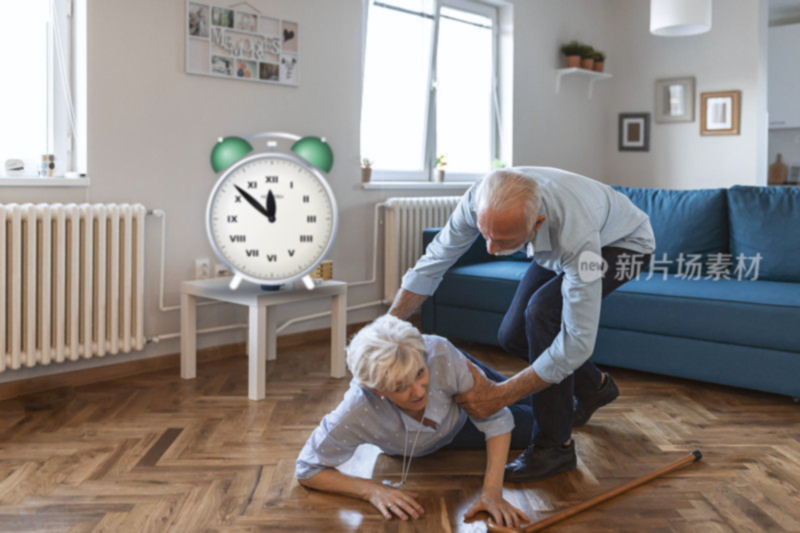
11:52
